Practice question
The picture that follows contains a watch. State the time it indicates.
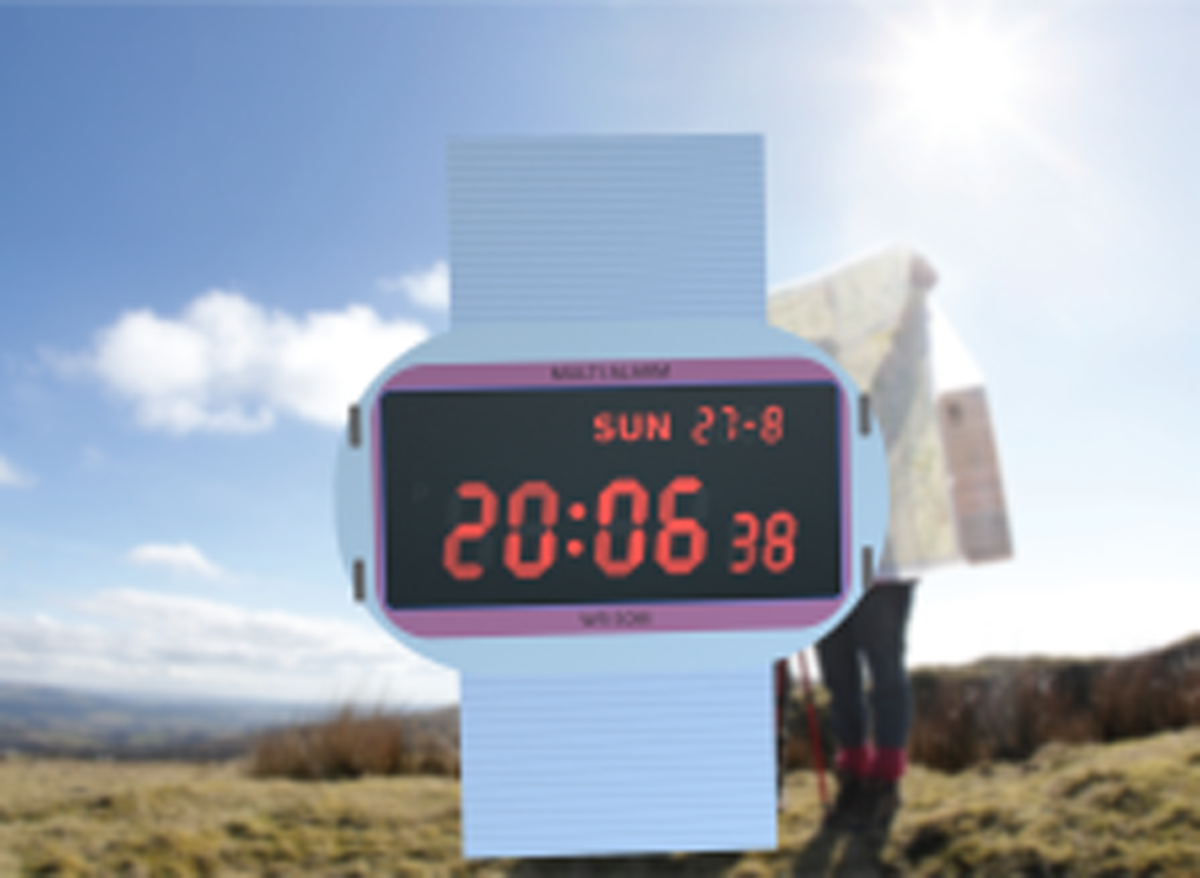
20:06:38
